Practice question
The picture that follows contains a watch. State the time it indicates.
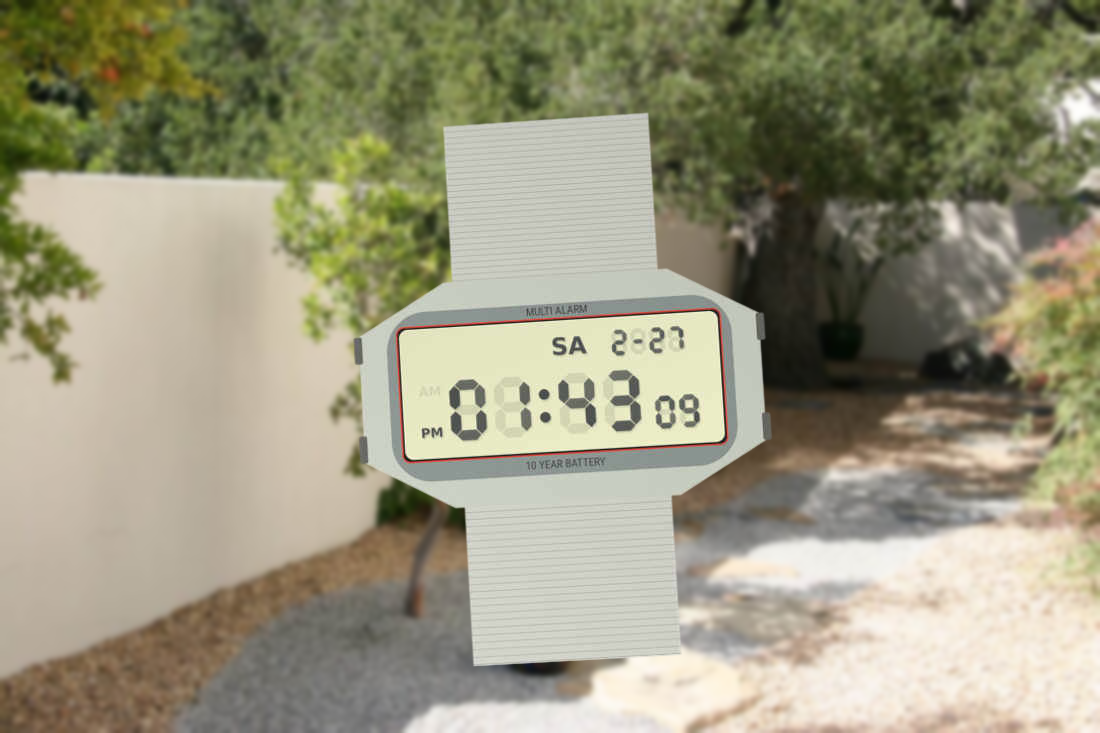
1:43:09
